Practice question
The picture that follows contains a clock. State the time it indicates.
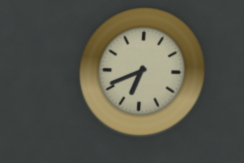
6:41
